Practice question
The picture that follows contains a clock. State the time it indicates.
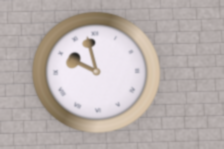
9:58
